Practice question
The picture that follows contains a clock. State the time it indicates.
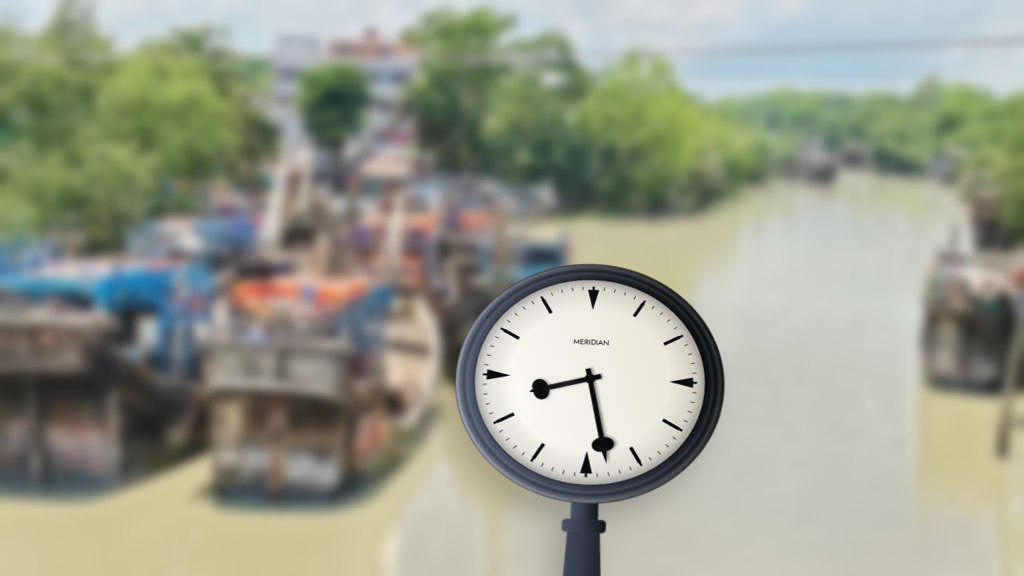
8:28
